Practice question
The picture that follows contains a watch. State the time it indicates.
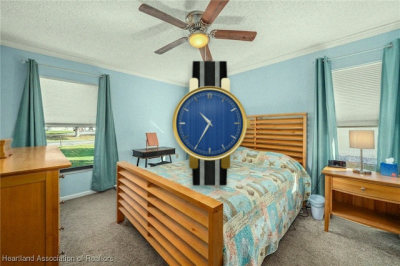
10:35
